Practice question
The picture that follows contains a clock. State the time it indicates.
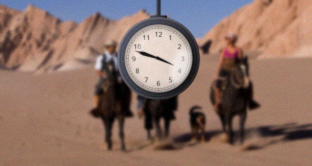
3:48
